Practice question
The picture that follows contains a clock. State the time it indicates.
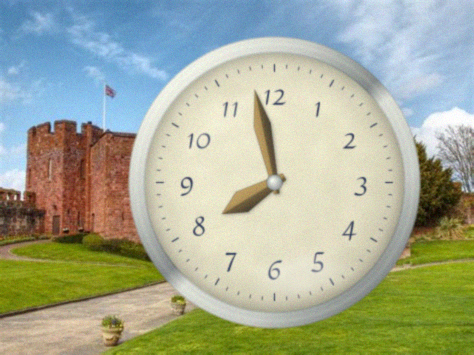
7:58
